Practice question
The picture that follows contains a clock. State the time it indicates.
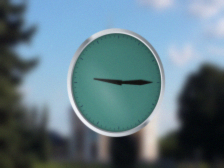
9:15
